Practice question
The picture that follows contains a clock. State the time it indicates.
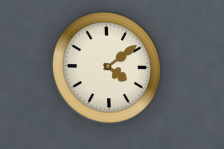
4:09
